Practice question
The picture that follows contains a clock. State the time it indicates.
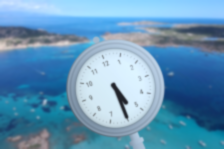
5:30
